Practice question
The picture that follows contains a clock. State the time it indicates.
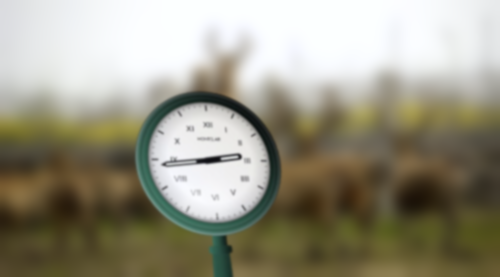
2:44
